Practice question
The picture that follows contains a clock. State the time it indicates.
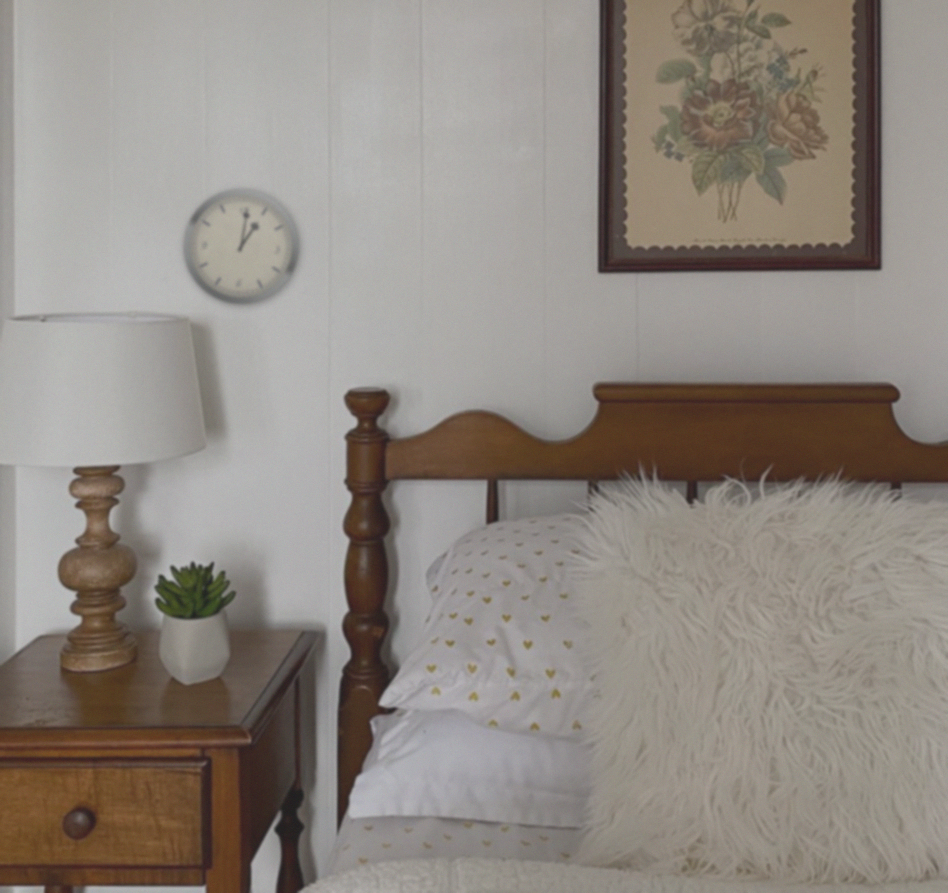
1:01
